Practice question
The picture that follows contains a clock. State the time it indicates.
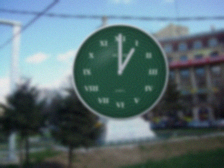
1:00
